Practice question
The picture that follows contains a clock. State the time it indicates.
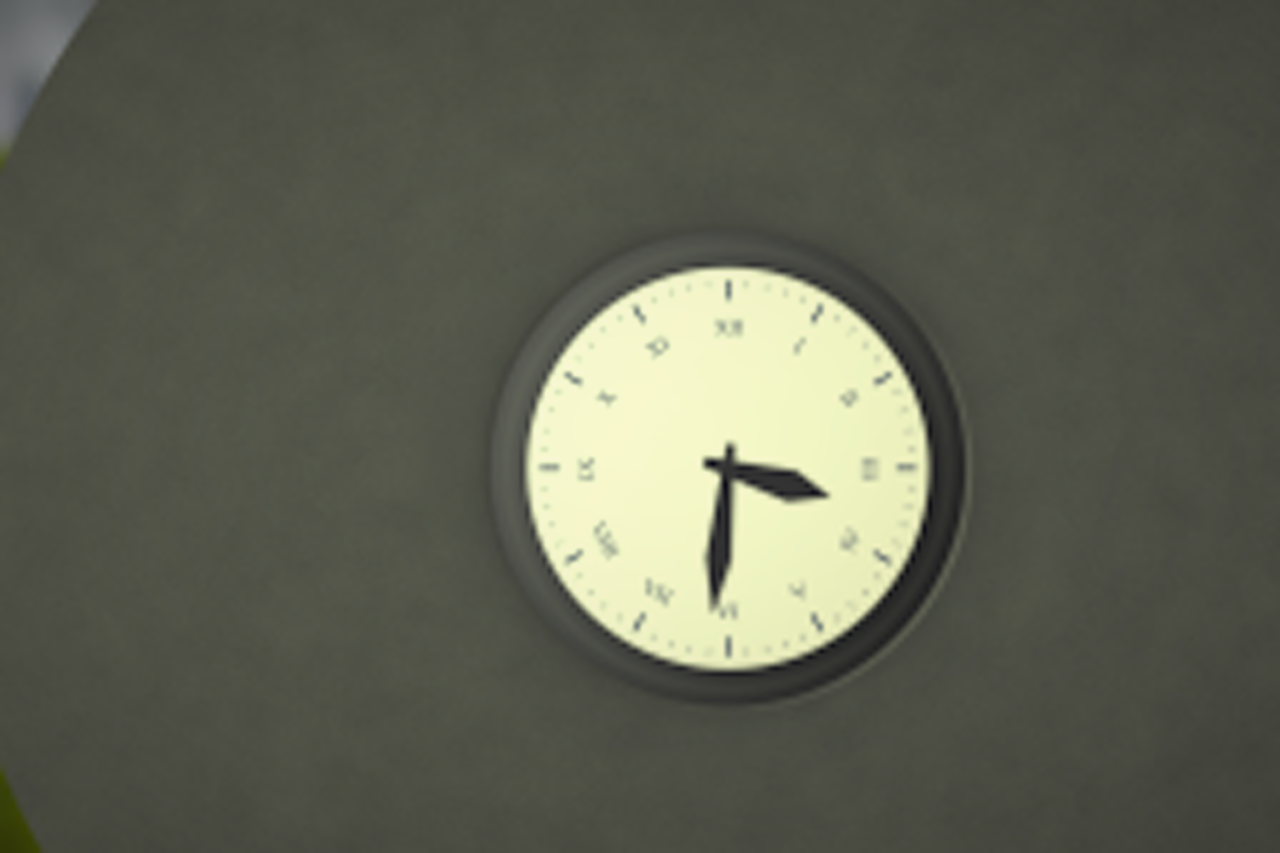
3:31
